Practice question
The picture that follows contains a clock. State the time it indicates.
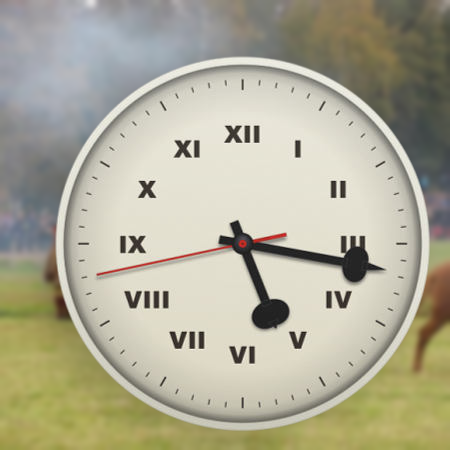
5:16:43
